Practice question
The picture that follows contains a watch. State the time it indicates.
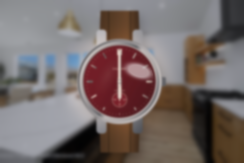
6:00
